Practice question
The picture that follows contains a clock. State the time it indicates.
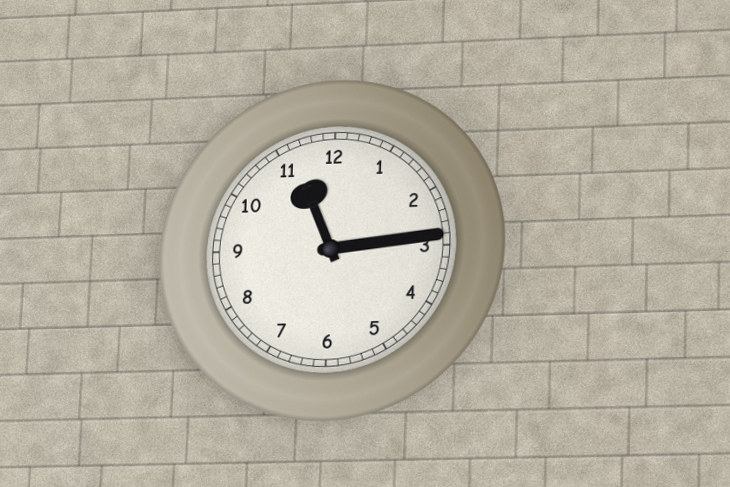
11:14
